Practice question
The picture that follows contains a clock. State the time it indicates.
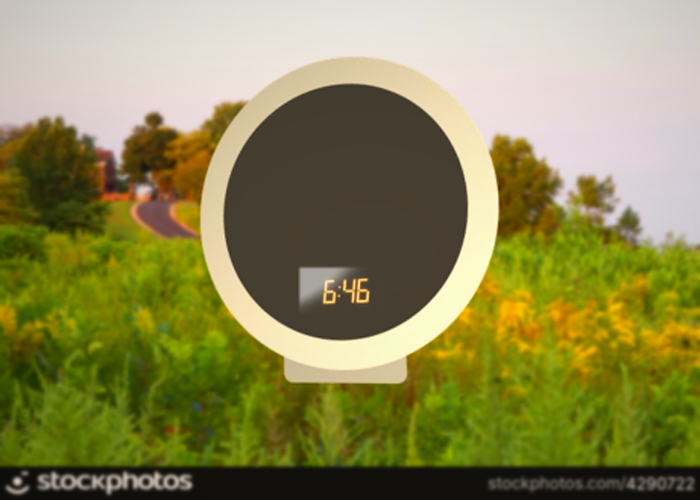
6:46
